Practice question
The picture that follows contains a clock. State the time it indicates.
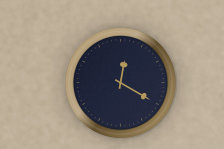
12:20
